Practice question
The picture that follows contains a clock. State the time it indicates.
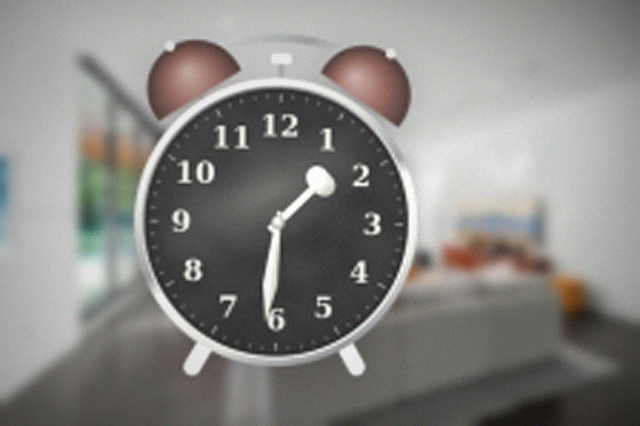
1:31
